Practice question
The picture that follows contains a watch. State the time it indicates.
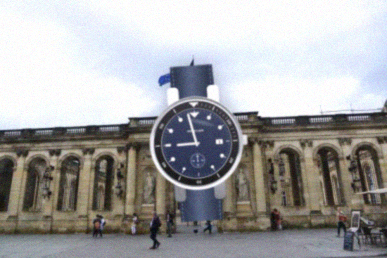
8:58
